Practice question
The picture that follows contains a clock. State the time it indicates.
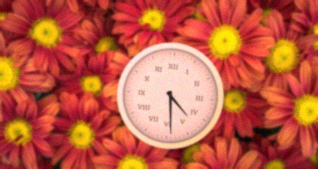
4:29
